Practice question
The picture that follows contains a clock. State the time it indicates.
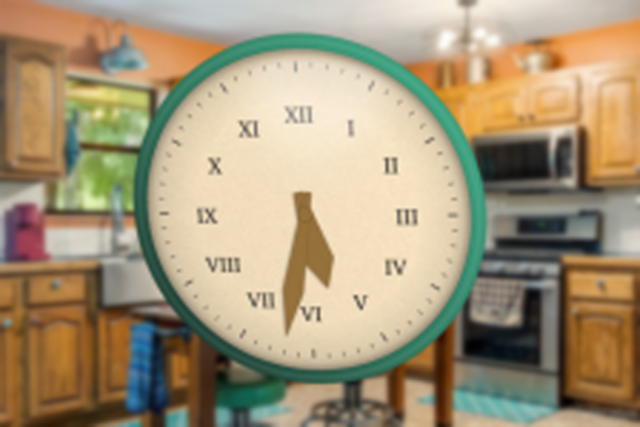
5:32
